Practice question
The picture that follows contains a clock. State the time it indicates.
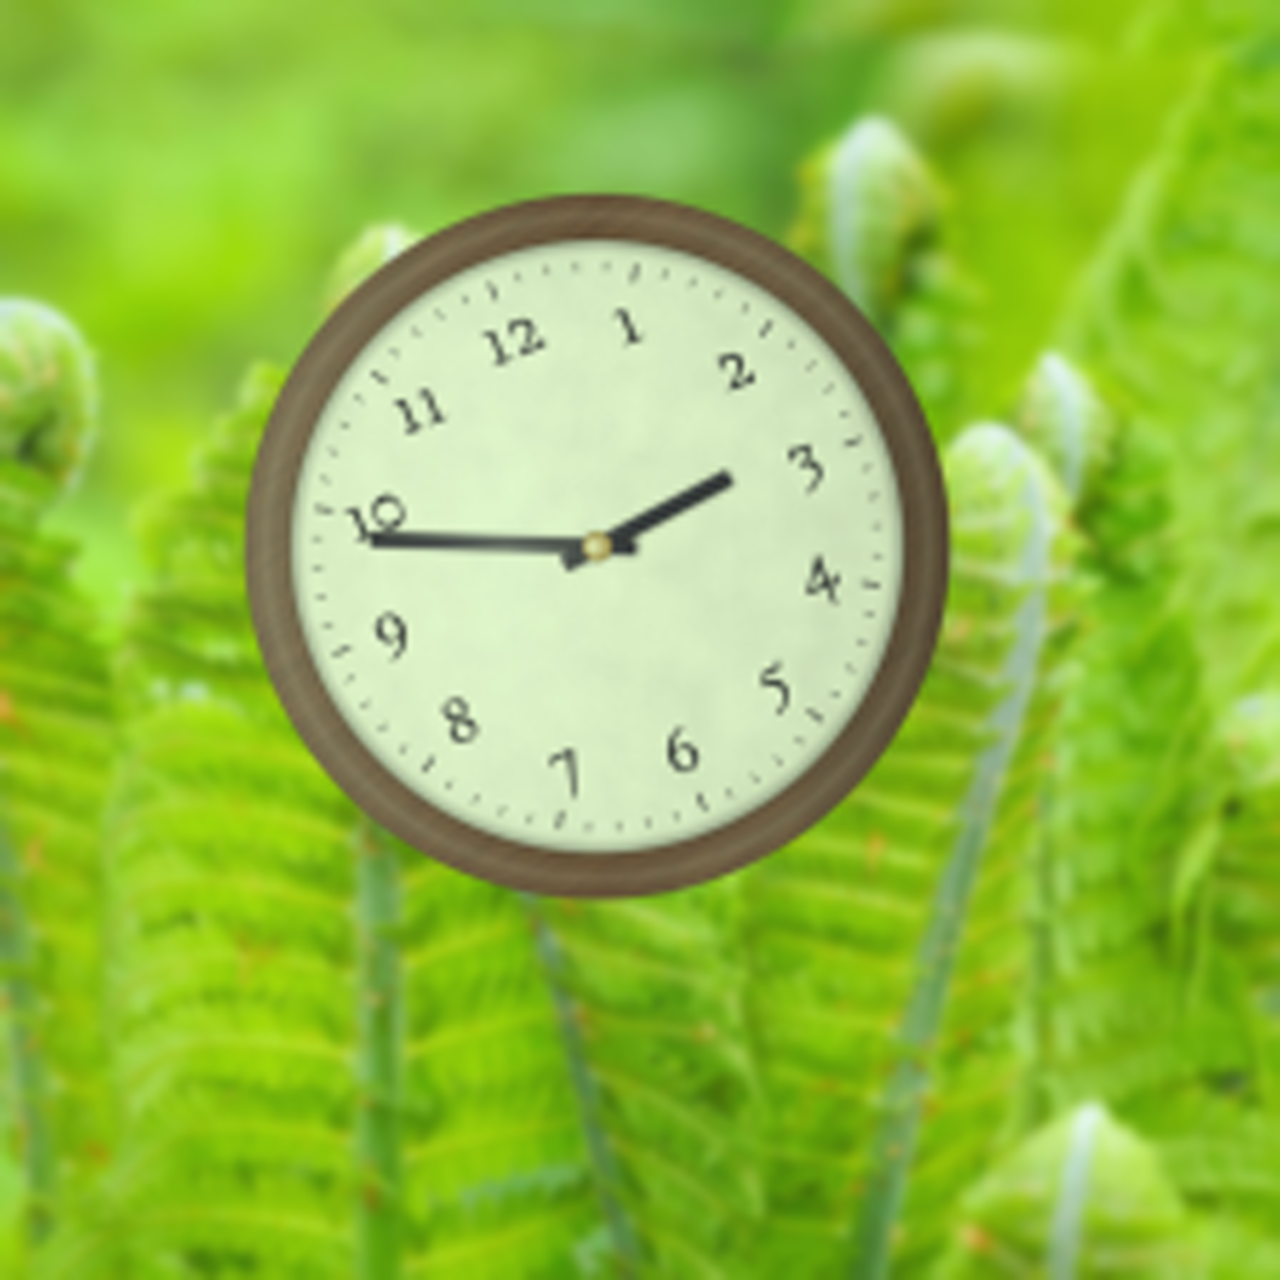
2:49
